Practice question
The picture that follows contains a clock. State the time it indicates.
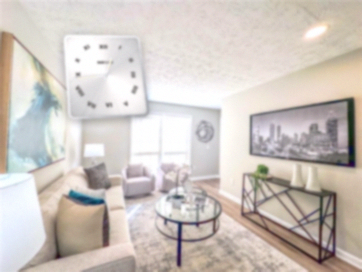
12:44
